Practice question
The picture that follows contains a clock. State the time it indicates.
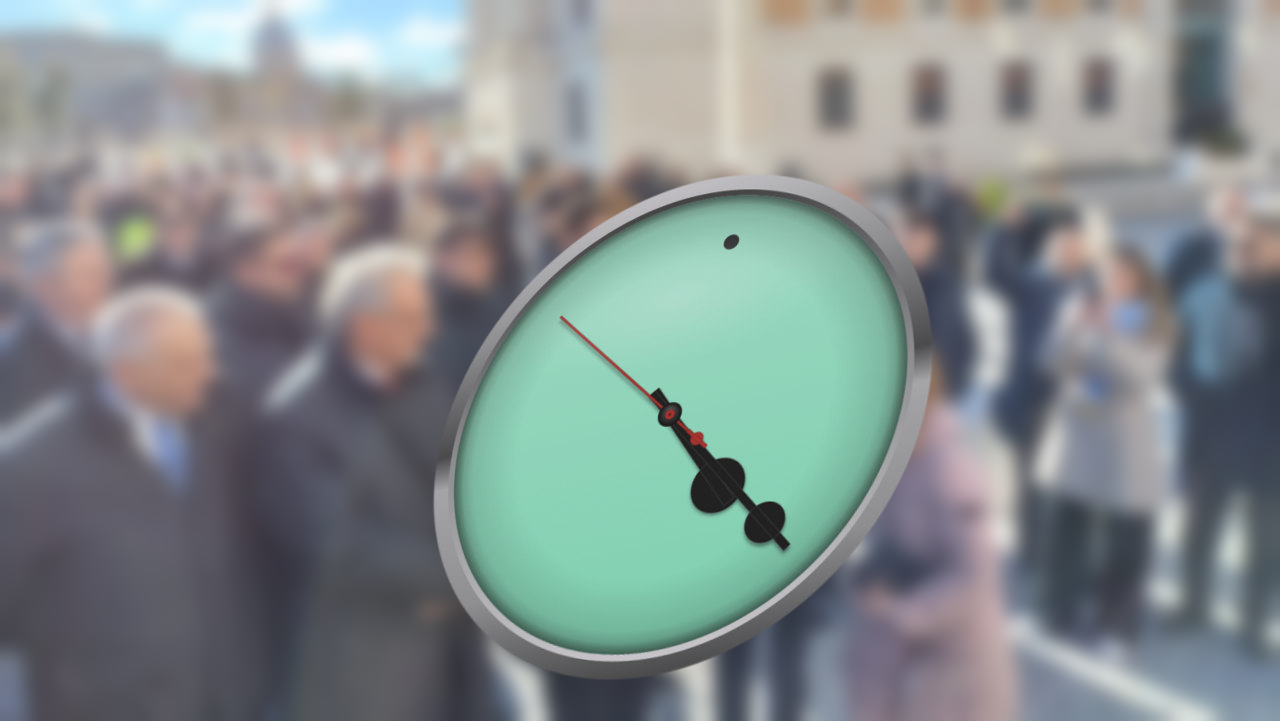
4:20:50
